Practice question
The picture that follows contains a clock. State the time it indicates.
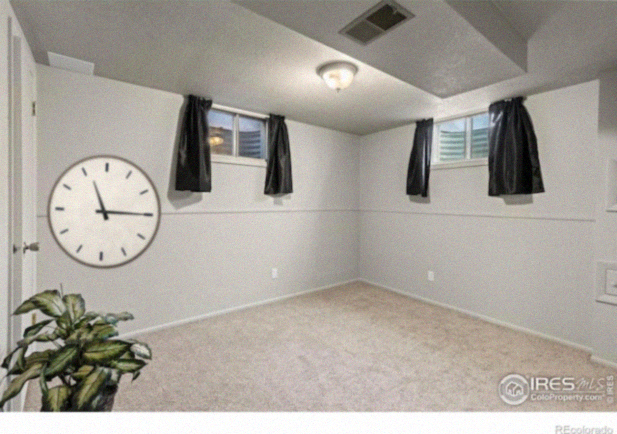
11:15
